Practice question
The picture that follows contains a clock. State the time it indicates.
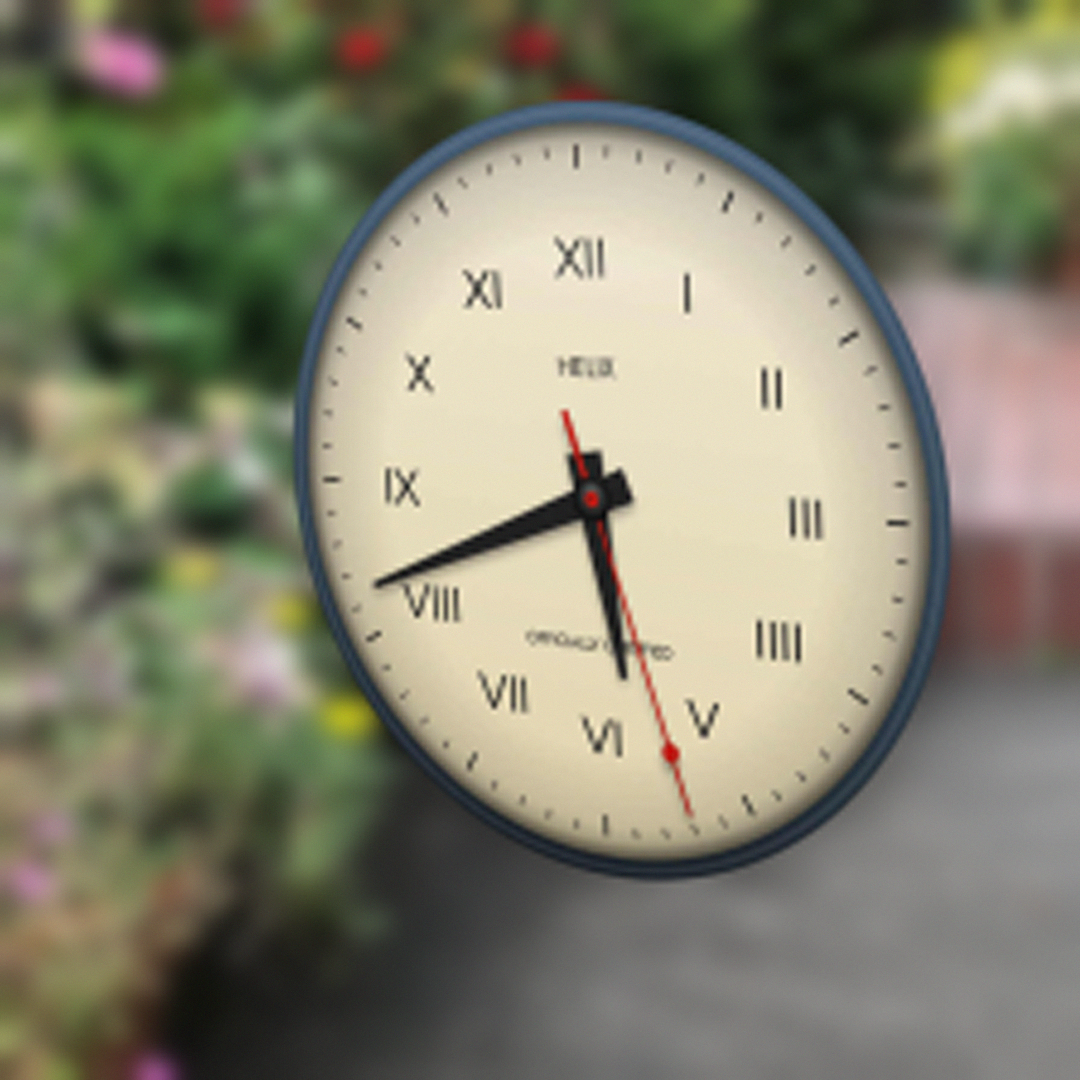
5:41:27
